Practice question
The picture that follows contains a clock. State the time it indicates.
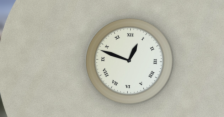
12:48
